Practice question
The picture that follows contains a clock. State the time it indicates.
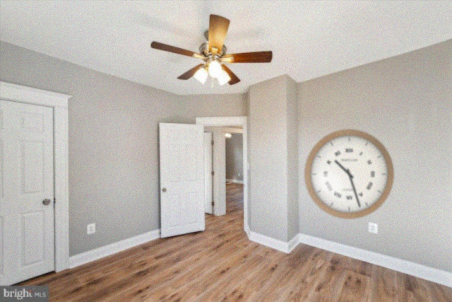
10:27
